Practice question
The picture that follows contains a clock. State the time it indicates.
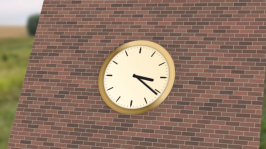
3:21
